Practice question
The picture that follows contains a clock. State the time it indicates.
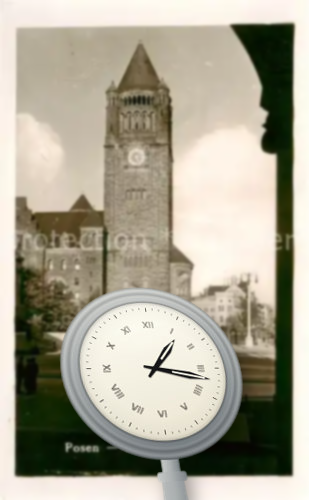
1:17
